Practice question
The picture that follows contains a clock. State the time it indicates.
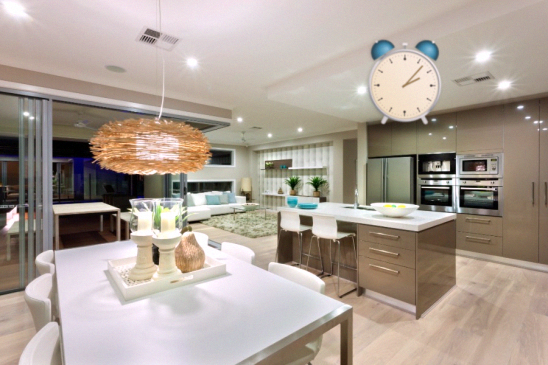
2:07
